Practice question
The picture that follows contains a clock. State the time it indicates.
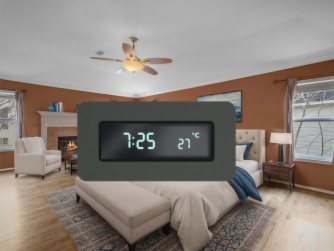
7:25
